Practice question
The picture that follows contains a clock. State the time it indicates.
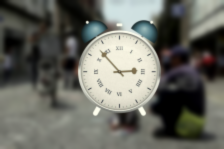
2:53
